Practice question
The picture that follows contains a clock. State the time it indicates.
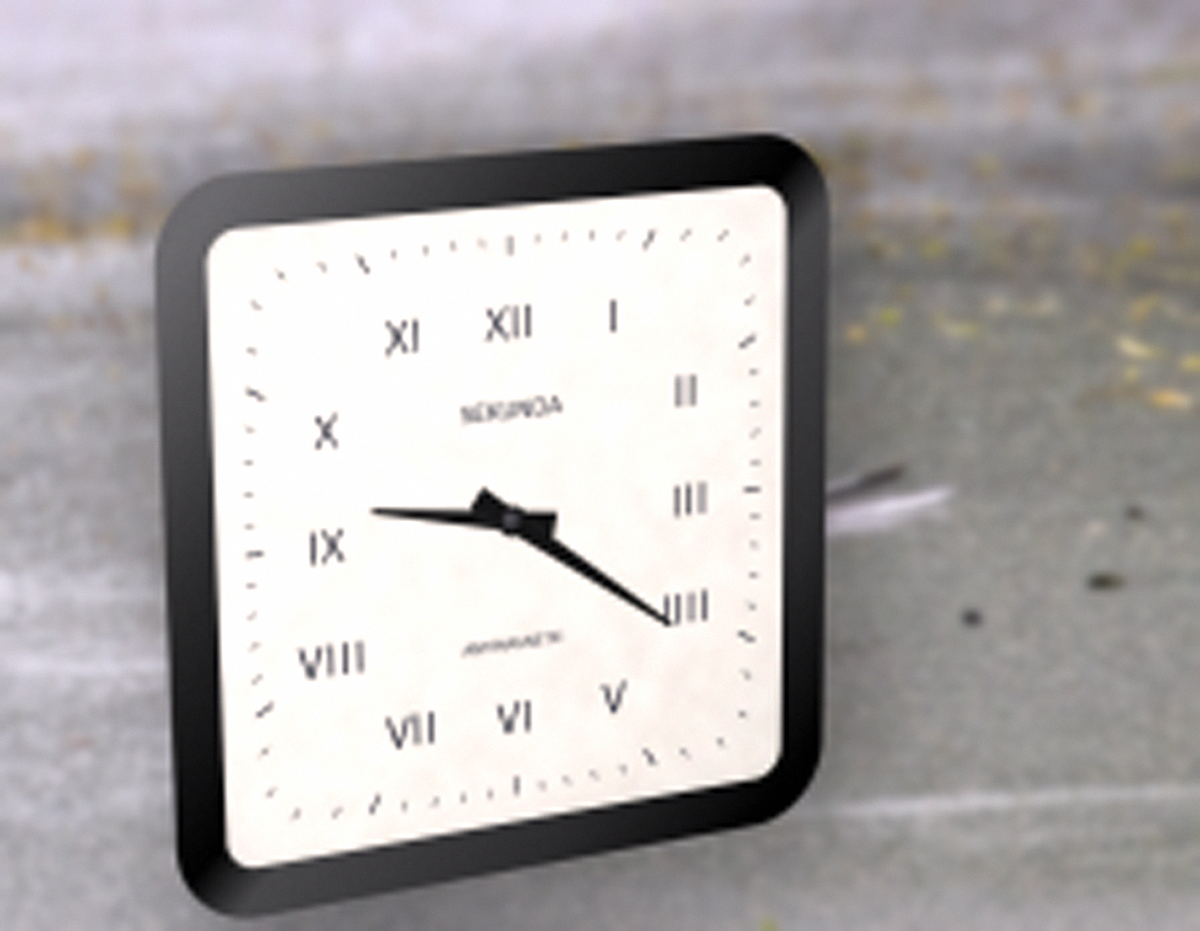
9:21
